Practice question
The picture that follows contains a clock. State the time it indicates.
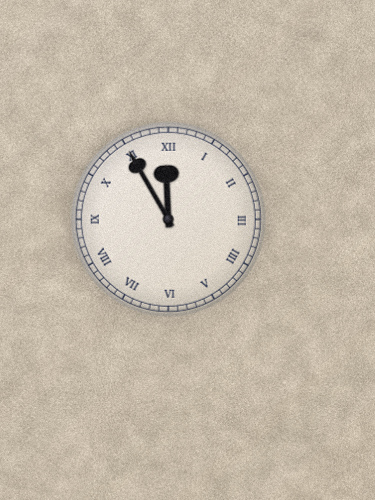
11:55
